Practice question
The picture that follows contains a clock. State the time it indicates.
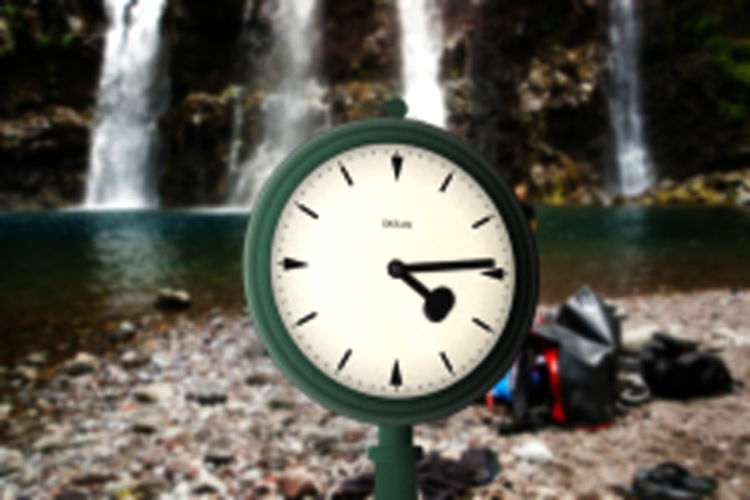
4:14
